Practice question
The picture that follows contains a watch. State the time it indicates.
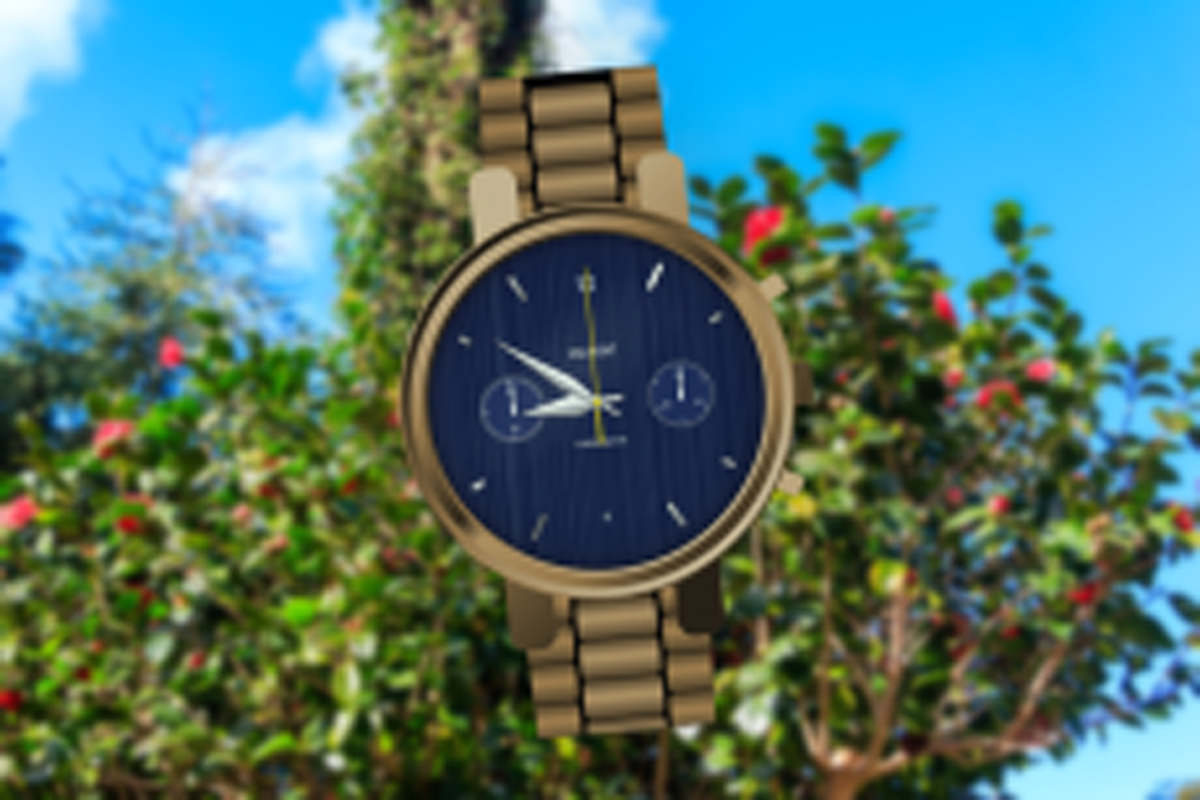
8:51
